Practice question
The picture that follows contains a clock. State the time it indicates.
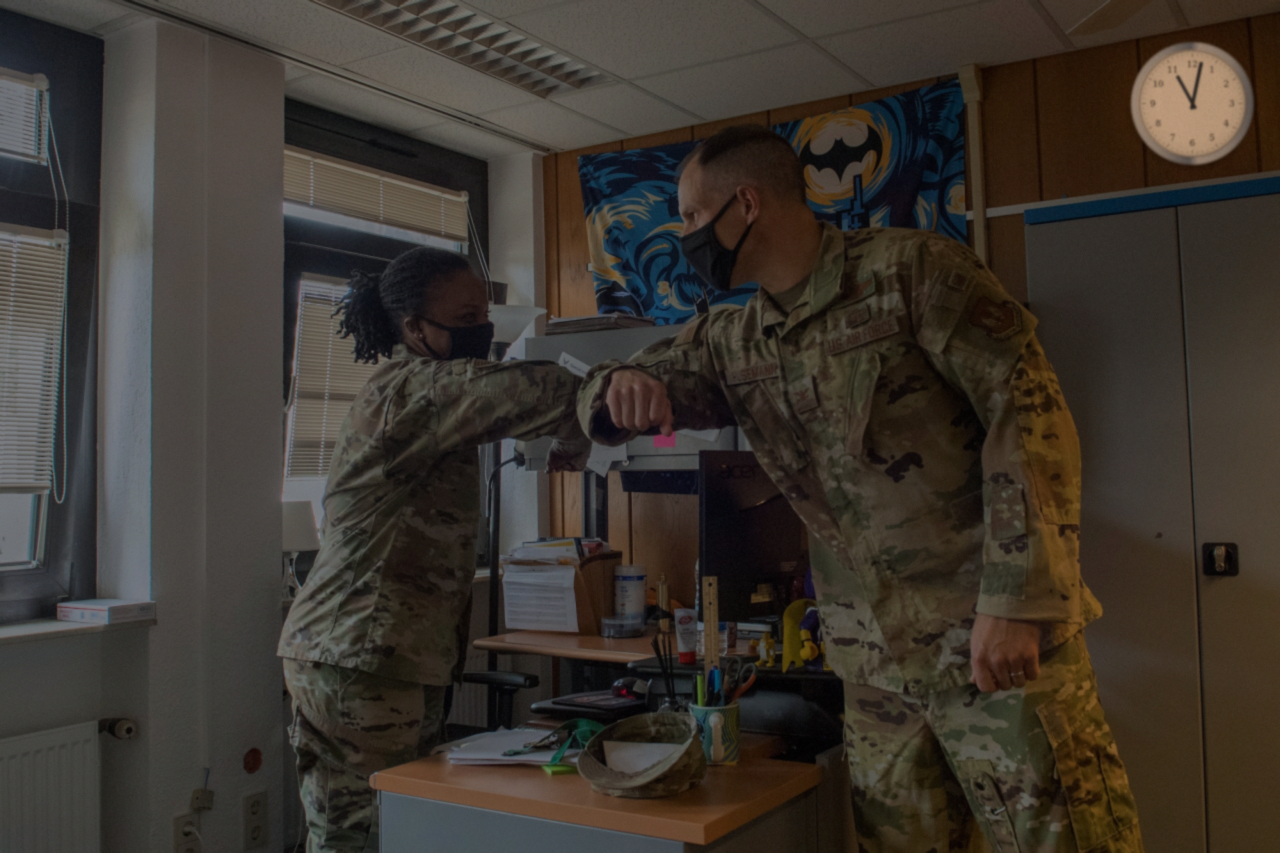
11:02
